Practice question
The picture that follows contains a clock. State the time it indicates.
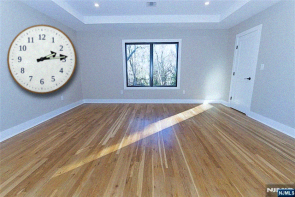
2:14
